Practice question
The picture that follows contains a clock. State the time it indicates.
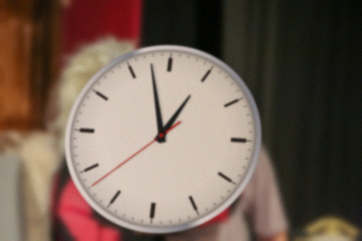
12:57:38
